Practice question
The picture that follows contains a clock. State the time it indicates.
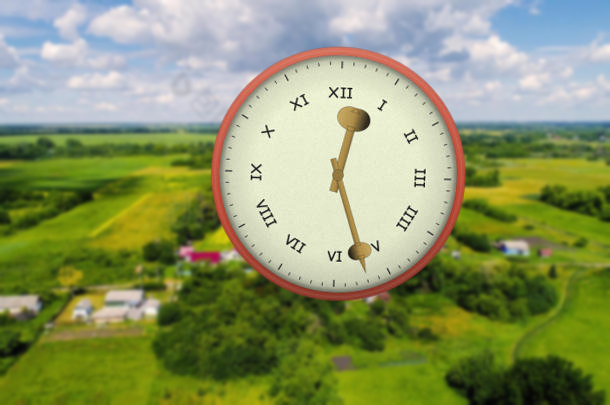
12:27
